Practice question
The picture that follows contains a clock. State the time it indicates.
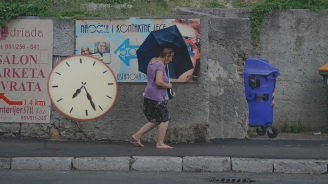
7:27
